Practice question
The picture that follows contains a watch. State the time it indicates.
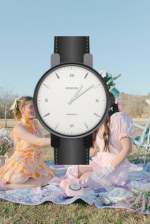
1:09
